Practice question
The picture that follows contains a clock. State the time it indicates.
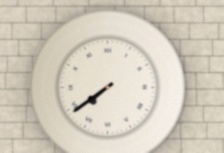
7:39
